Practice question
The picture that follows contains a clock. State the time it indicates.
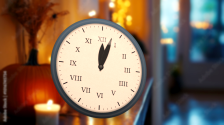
12:03
